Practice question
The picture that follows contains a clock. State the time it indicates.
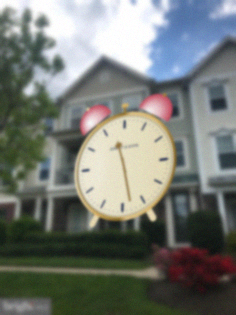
11:28
